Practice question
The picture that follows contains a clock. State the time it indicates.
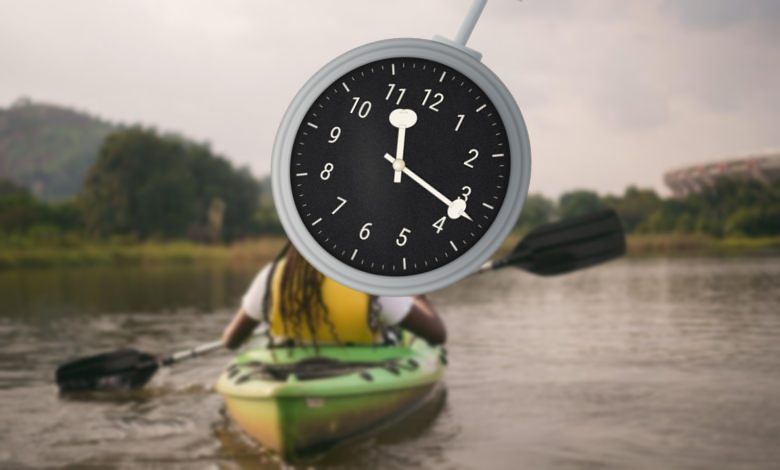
11:17
